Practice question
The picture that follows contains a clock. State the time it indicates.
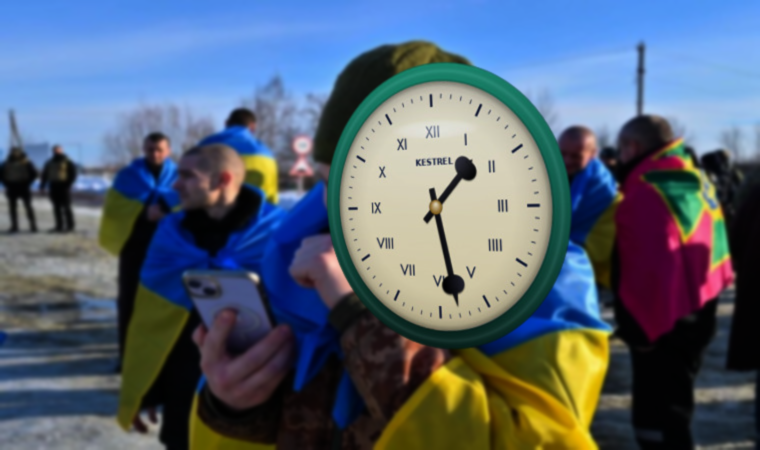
1:28
